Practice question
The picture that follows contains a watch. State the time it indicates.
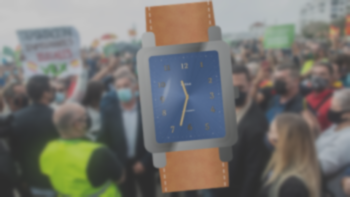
11:33
